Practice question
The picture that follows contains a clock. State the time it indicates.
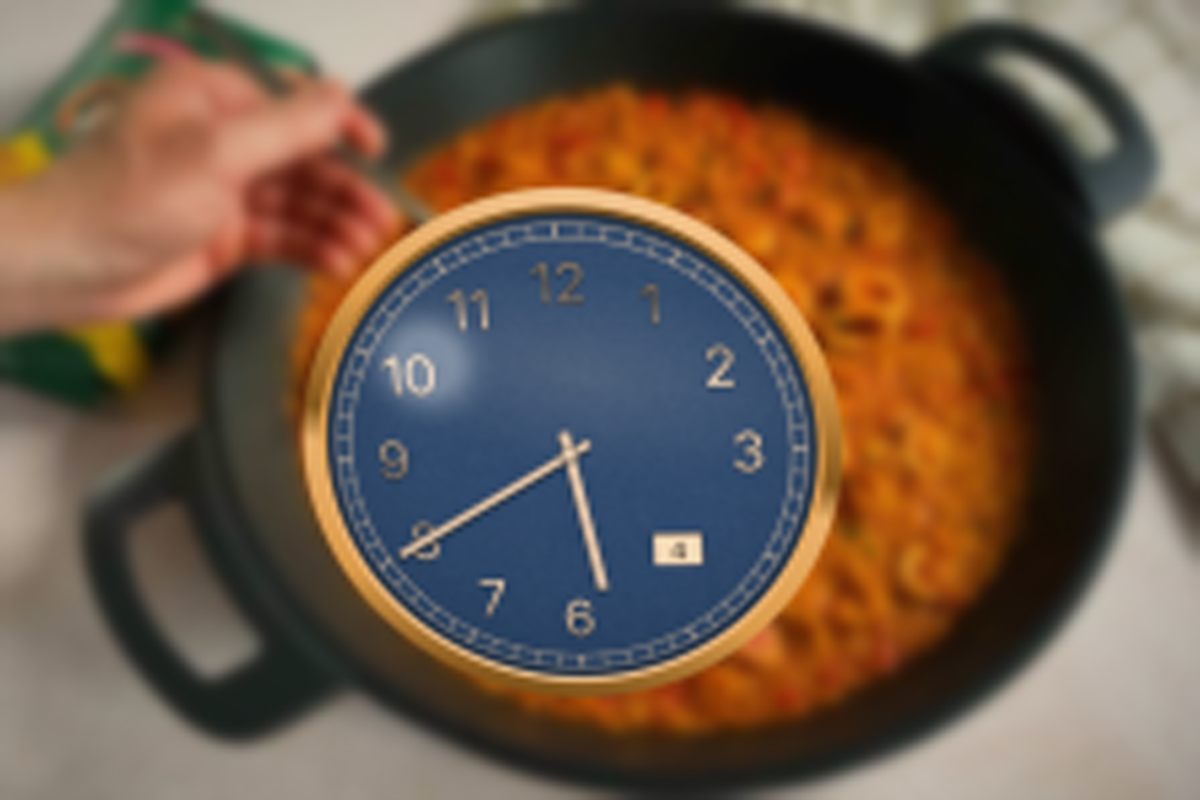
5:40
